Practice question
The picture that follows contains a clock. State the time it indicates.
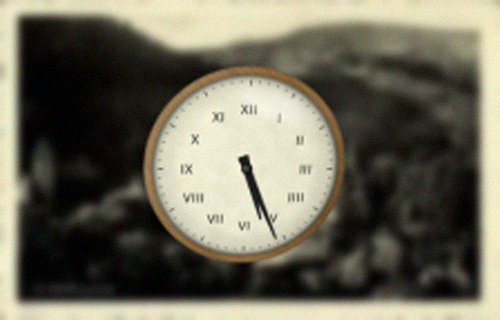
5:26
